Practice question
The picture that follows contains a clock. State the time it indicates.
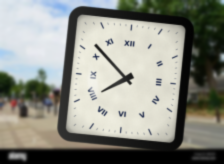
7:52
